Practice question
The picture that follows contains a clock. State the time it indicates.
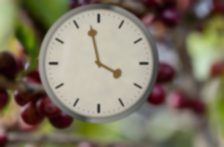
3:58
